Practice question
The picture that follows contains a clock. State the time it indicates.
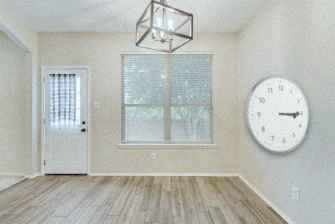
3:15
